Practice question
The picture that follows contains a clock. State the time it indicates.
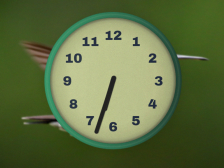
6:33
